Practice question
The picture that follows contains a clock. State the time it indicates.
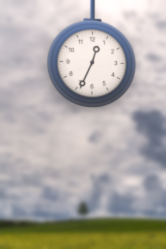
12:34
